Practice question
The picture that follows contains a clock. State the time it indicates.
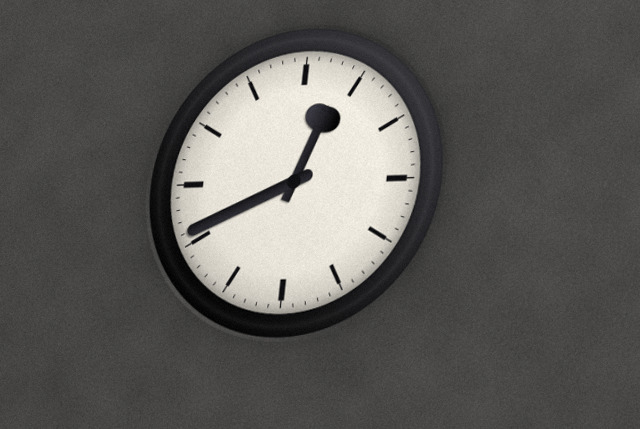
12:41
